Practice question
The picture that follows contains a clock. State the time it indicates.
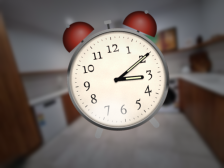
3:10
